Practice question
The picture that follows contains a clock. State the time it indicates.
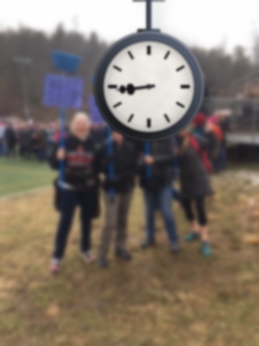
8:44
